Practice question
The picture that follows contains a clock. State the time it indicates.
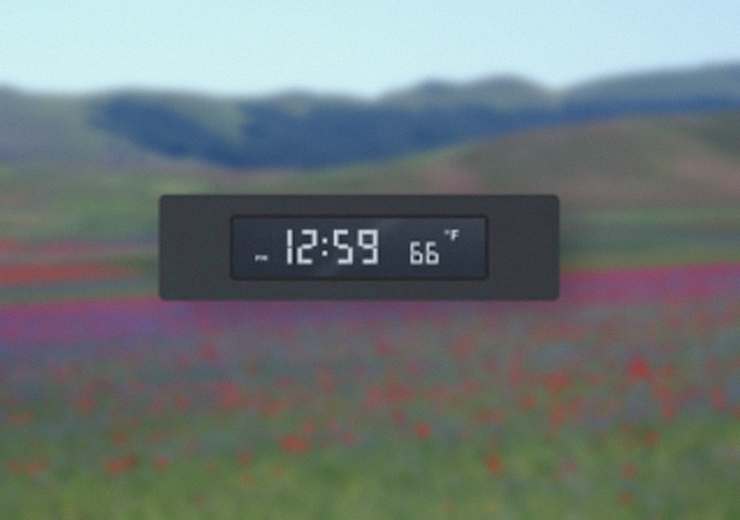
12:59
